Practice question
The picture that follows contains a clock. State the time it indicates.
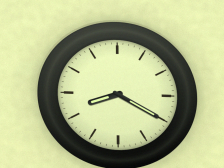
8:20
